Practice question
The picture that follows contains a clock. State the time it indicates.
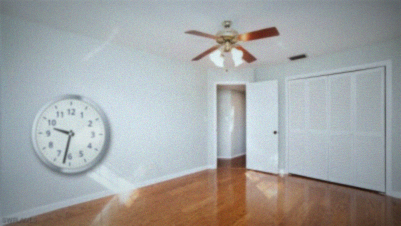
9:32
